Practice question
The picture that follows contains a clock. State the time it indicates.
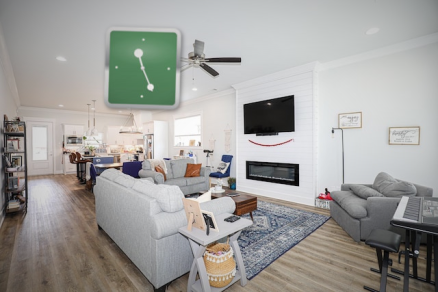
11:26
